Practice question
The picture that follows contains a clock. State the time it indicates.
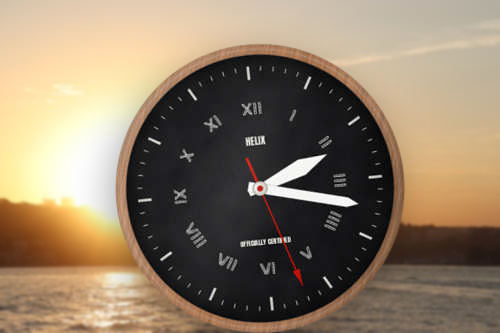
2:17:27
